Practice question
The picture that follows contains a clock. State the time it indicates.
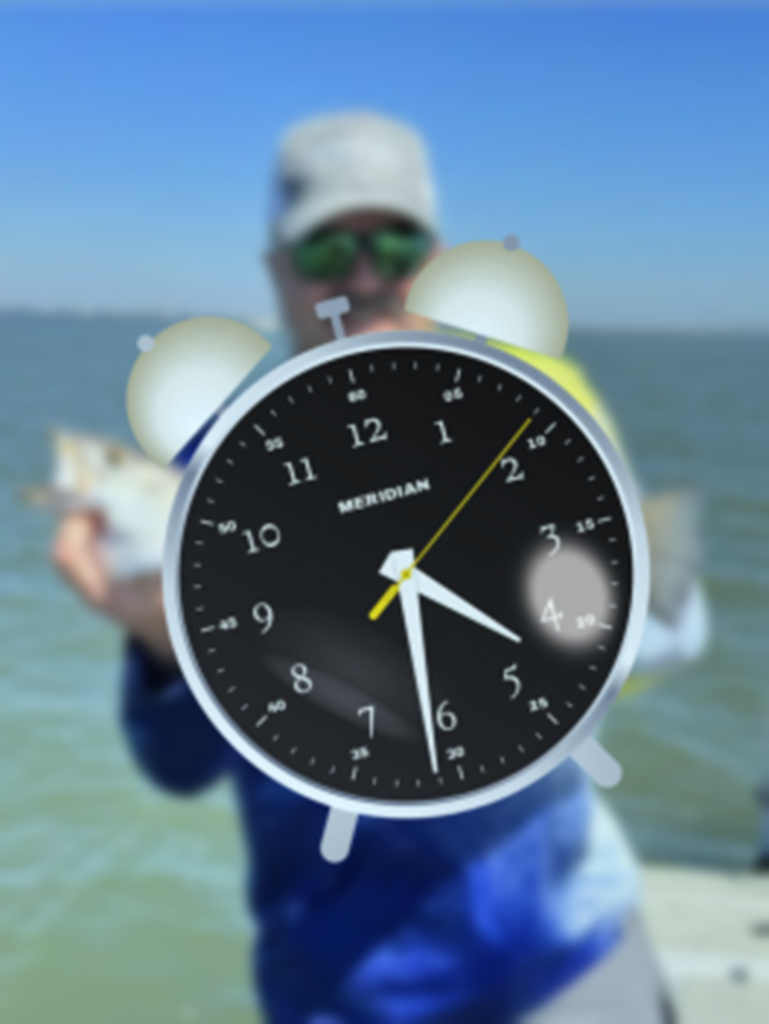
4:31:09
